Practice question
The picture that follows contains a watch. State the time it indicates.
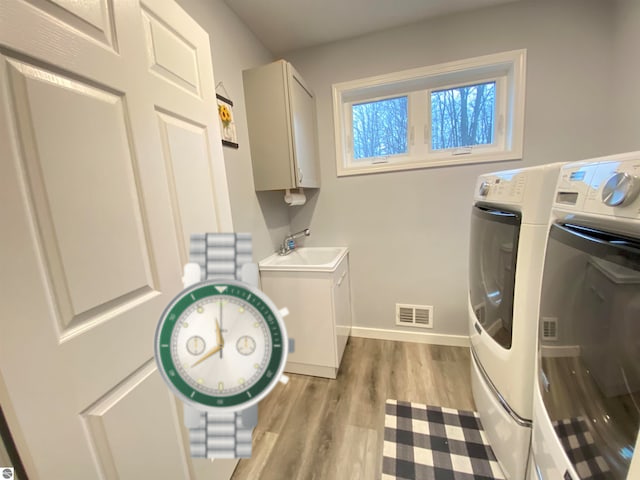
11:39
